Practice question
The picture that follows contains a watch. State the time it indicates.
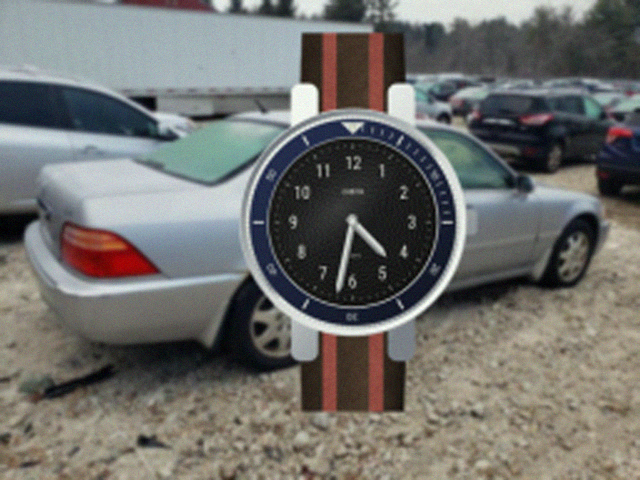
4:32
